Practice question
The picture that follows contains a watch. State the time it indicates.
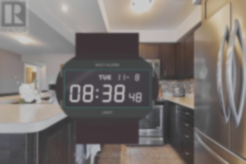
8:38
